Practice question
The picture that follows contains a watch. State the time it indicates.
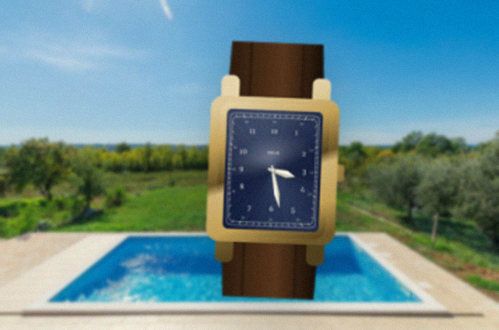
3:28
